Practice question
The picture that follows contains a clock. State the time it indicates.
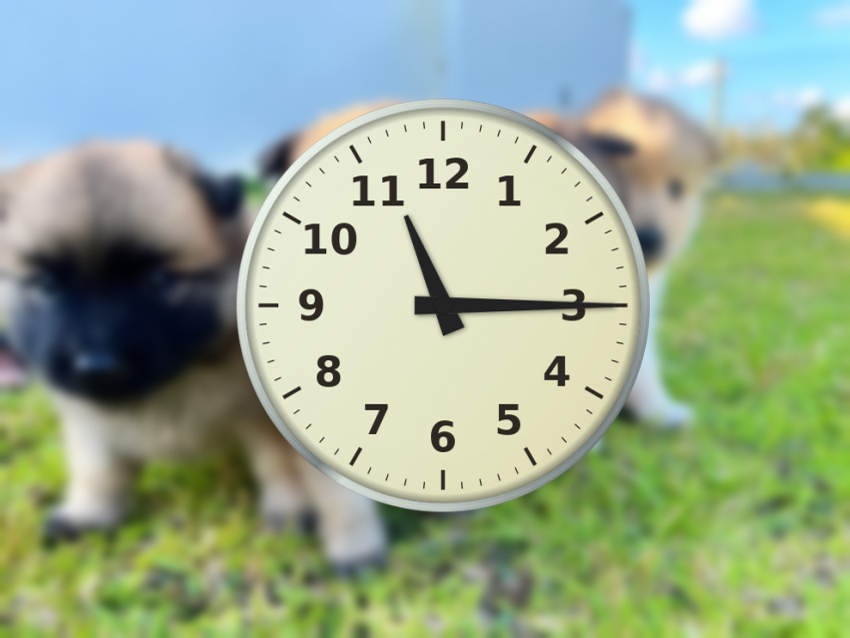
11:15
